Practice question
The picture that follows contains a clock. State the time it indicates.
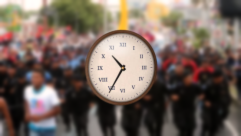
10:35
